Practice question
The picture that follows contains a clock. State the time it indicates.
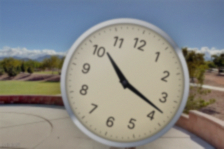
10:18
